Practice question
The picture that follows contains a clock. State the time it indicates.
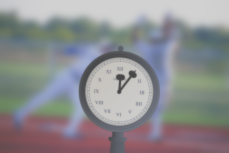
12:06
